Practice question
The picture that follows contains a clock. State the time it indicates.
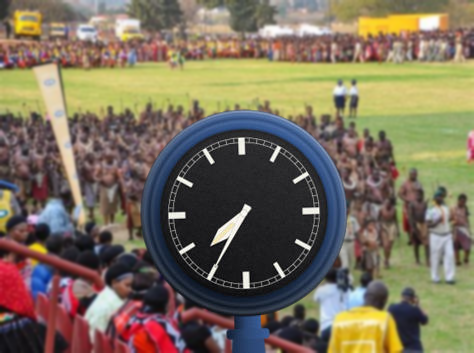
7:35
